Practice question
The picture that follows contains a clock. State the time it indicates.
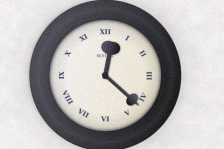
12:22
